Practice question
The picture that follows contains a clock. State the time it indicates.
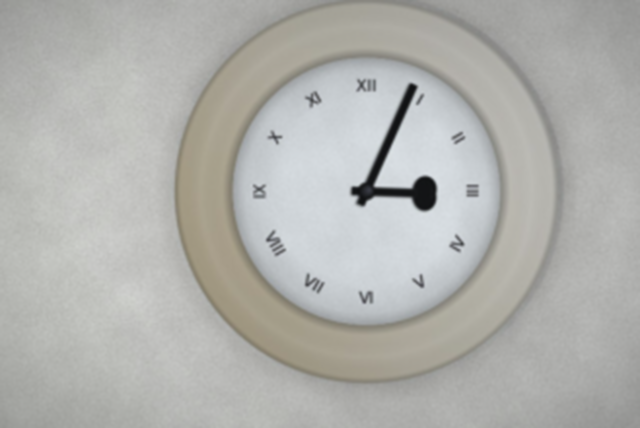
3:04
